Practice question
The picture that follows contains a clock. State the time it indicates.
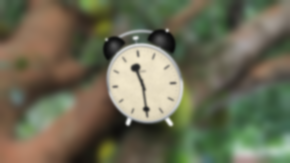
11:30
